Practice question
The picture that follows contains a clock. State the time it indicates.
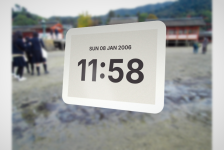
11:58
